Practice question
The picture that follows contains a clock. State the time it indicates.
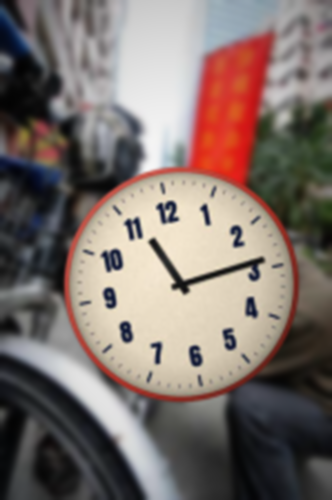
11:14
